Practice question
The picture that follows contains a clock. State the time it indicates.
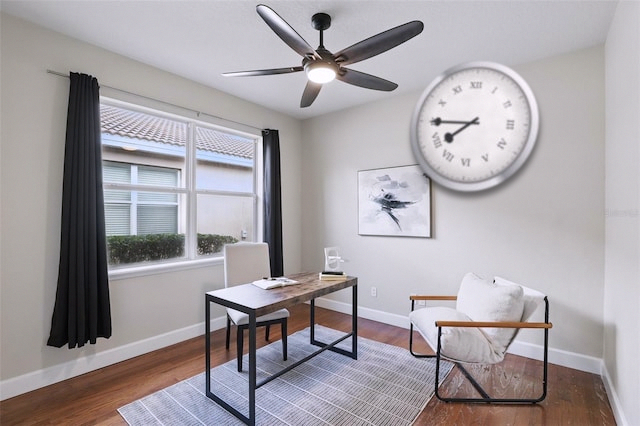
7:45
